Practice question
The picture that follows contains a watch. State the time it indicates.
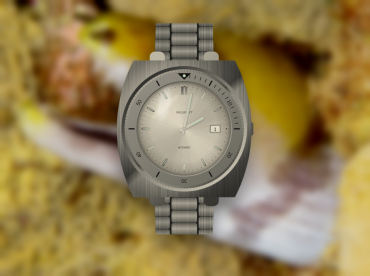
2:02
